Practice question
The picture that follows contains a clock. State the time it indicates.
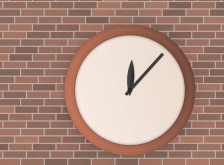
12:07
